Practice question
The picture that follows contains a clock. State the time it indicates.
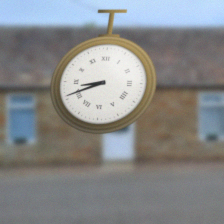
8:41
